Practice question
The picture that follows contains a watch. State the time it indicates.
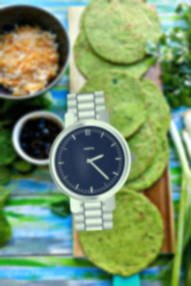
2:23
